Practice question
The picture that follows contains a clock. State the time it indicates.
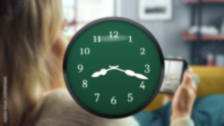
8:18
